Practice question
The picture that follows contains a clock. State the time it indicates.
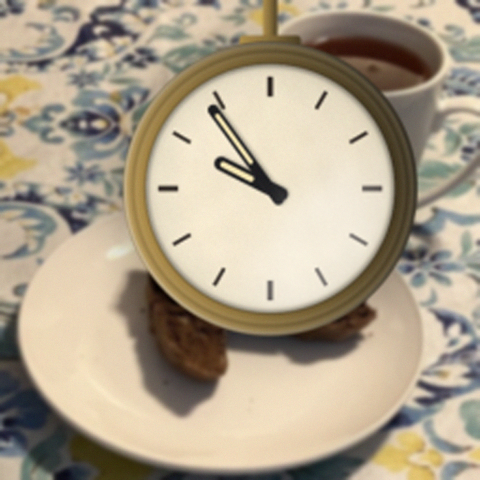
9:54
